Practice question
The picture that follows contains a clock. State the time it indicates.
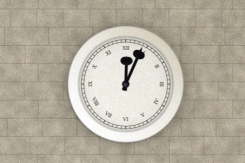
12:04
